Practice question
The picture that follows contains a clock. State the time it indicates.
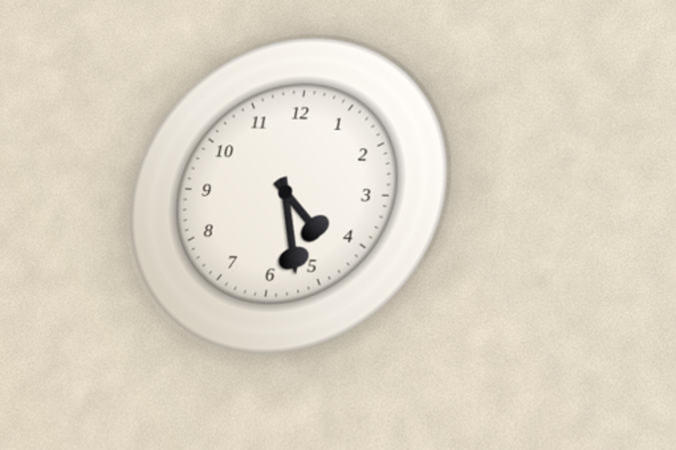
4:27
